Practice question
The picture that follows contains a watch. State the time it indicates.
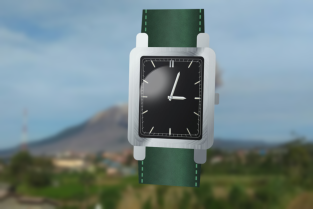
3:03
